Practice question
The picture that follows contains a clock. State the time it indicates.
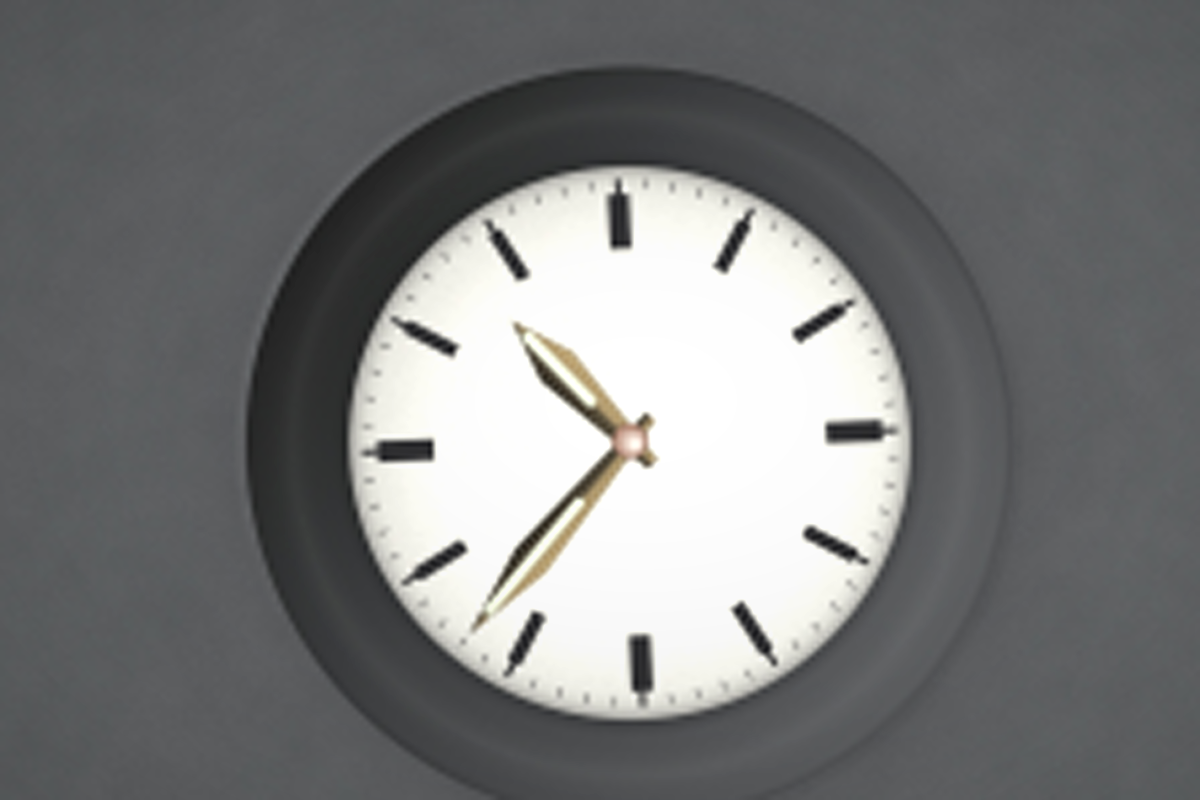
10:37
